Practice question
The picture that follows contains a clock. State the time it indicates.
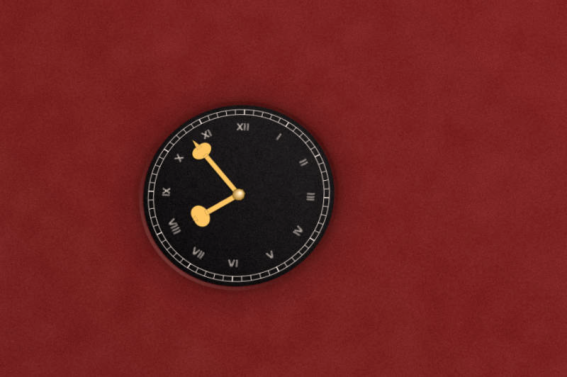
7:53
